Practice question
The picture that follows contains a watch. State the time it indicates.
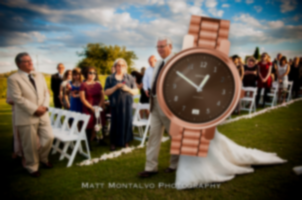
12:50
